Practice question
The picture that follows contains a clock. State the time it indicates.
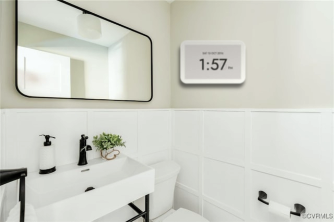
1:57
